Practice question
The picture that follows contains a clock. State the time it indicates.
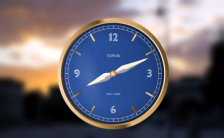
8:11
